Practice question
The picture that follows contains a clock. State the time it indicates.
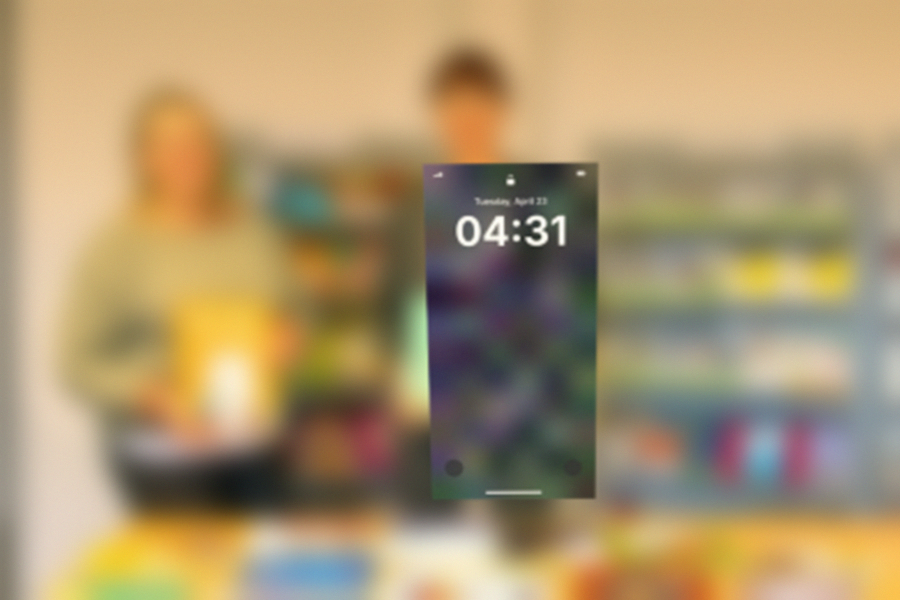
4:31
